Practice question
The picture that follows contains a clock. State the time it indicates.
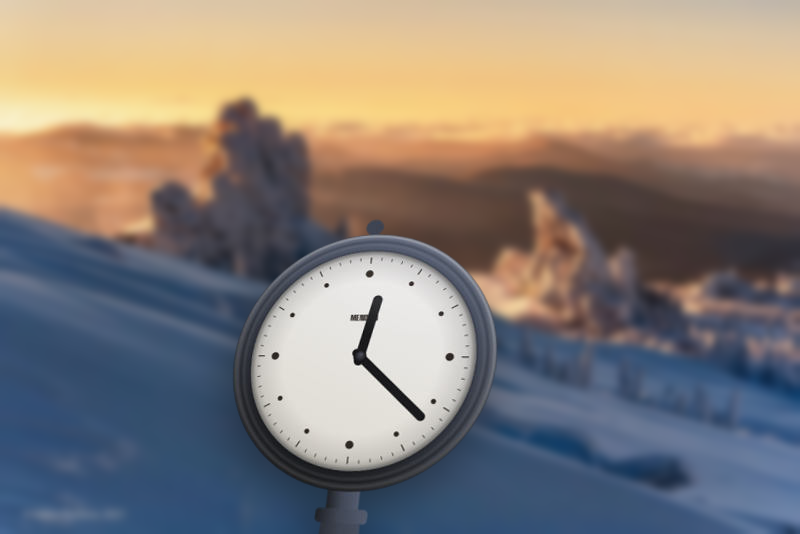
12:22
